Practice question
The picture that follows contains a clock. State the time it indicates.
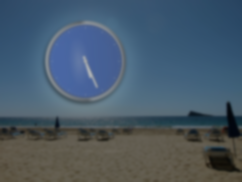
5:26
